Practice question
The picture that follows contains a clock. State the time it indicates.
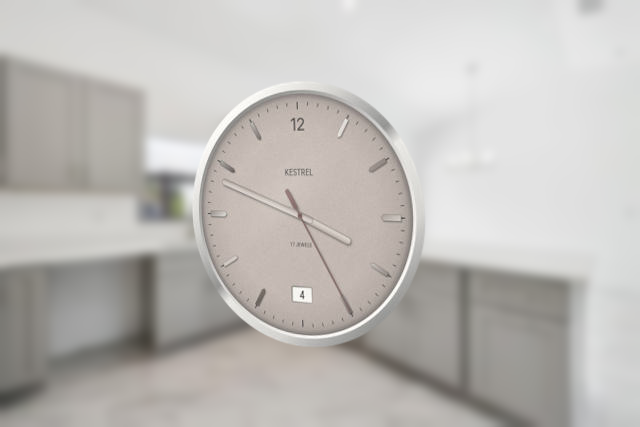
3:48:25
